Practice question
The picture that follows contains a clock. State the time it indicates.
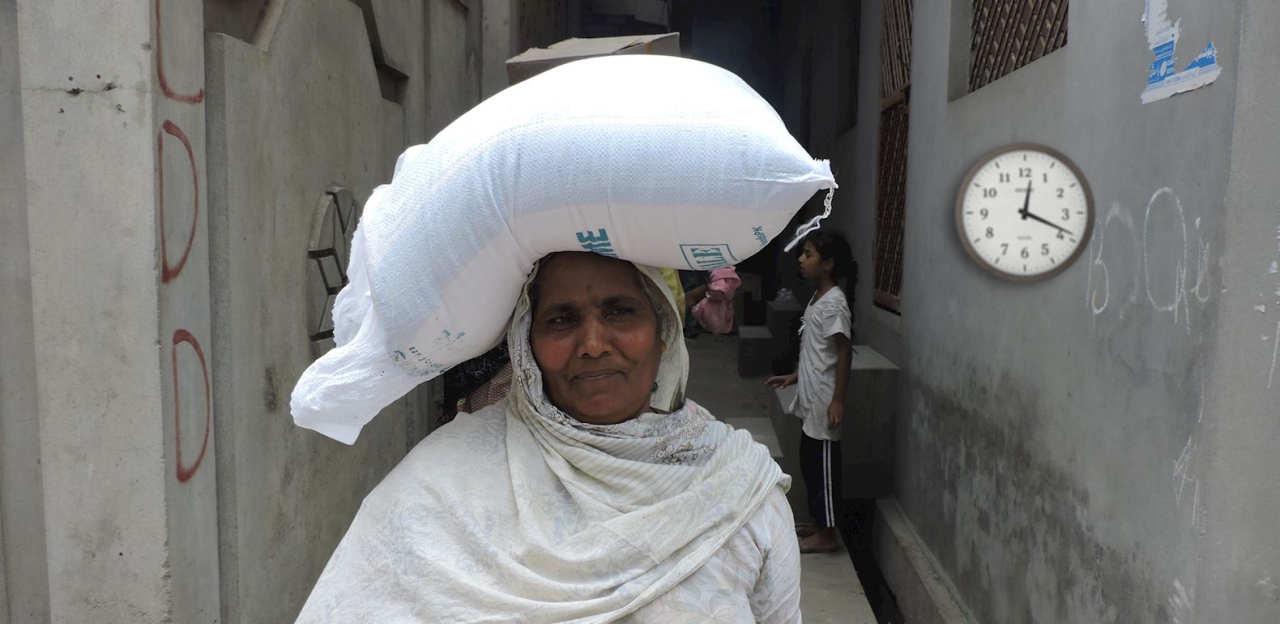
12:19
